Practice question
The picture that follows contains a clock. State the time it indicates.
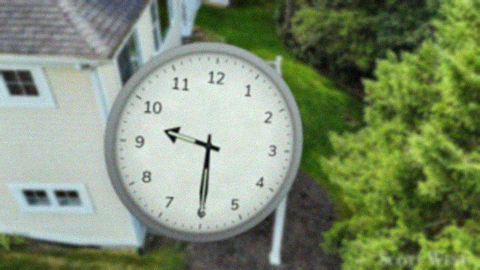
9:30
